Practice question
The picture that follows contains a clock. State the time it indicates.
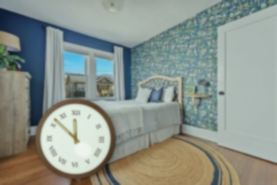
11:52
